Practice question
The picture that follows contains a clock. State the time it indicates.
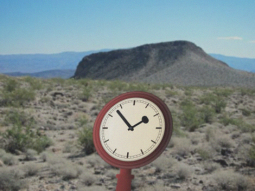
1:53
